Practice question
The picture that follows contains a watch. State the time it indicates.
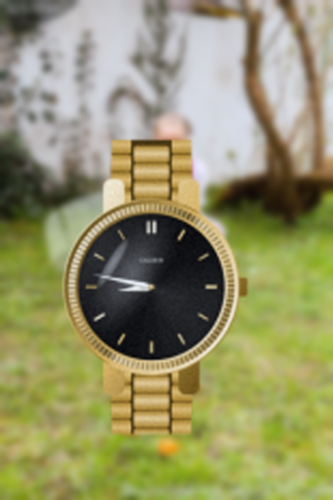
8:47
